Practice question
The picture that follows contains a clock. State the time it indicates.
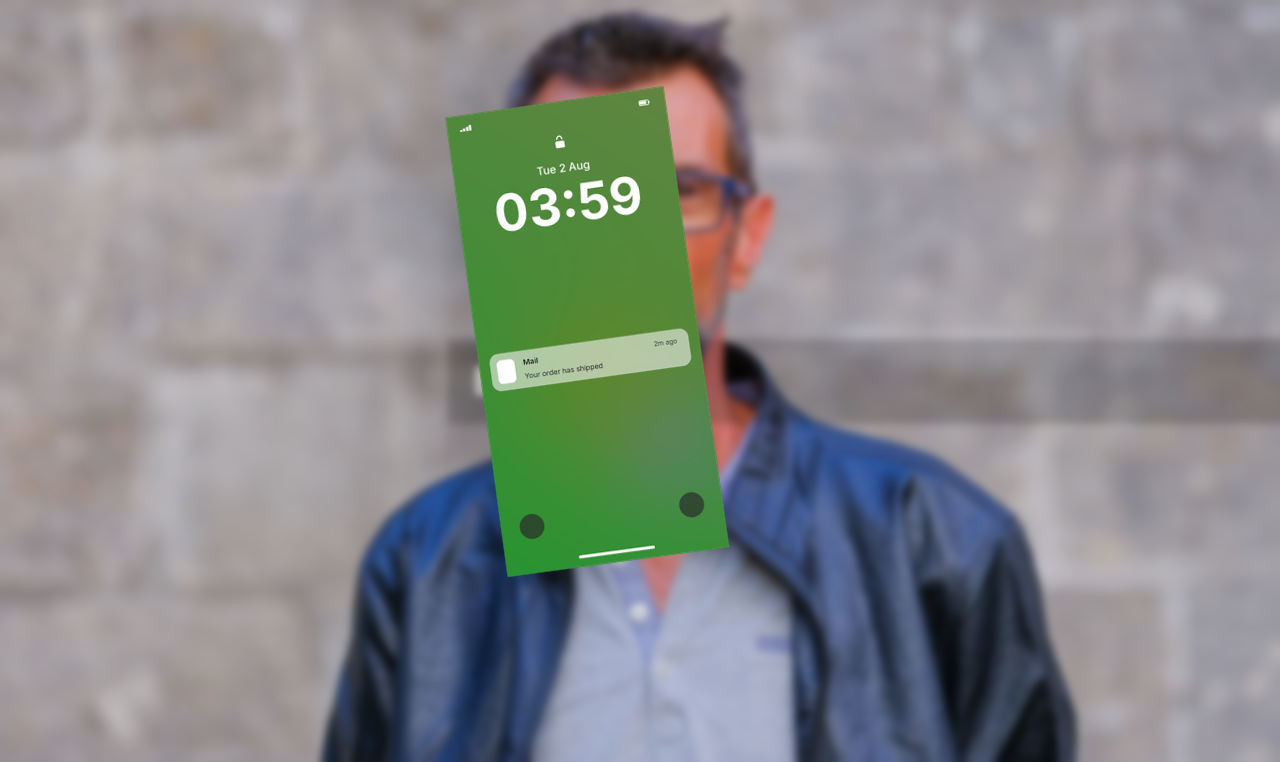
3:59
